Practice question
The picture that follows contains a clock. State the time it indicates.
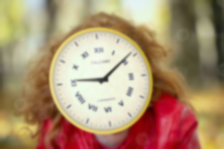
9:09
